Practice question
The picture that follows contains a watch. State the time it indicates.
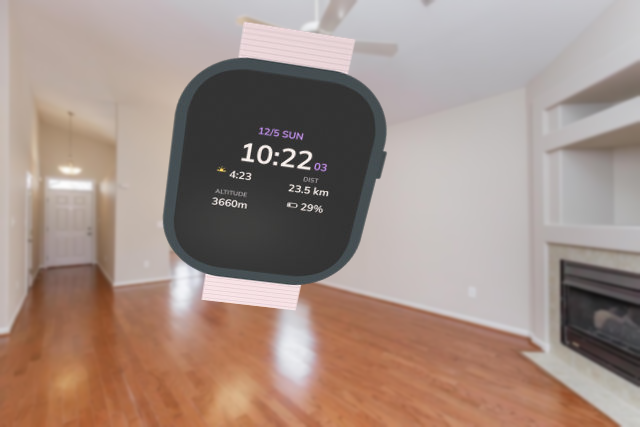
10:22:03
